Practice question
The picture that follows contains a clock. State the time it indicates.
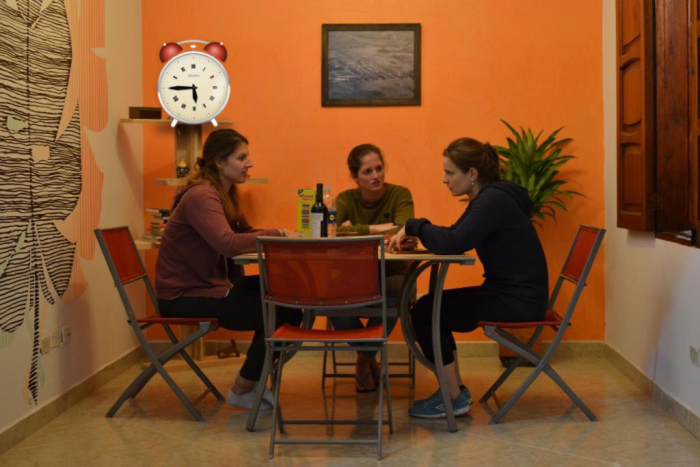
5:45
